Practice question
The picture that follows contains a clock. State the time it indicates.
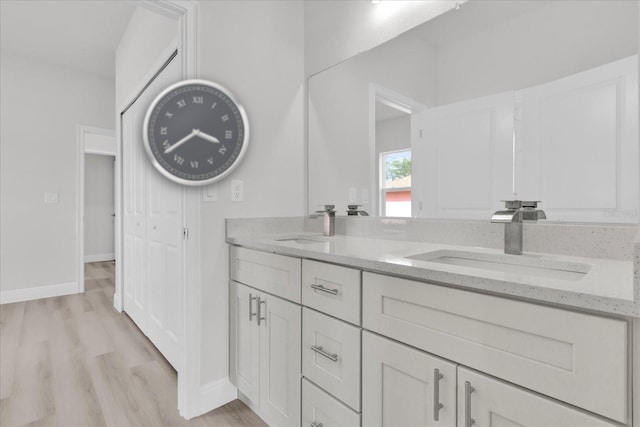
3:39
